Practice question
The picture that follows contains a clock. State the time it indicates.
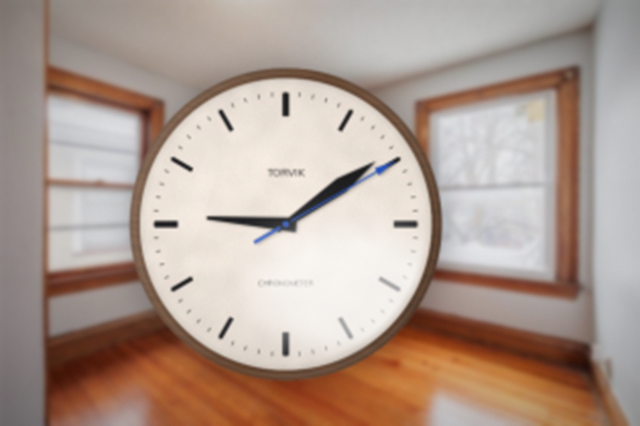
9:09:10
